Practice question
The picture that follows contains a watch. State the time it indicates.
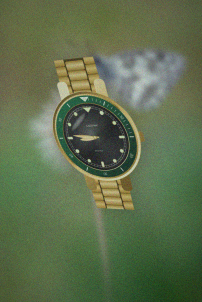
8:46
